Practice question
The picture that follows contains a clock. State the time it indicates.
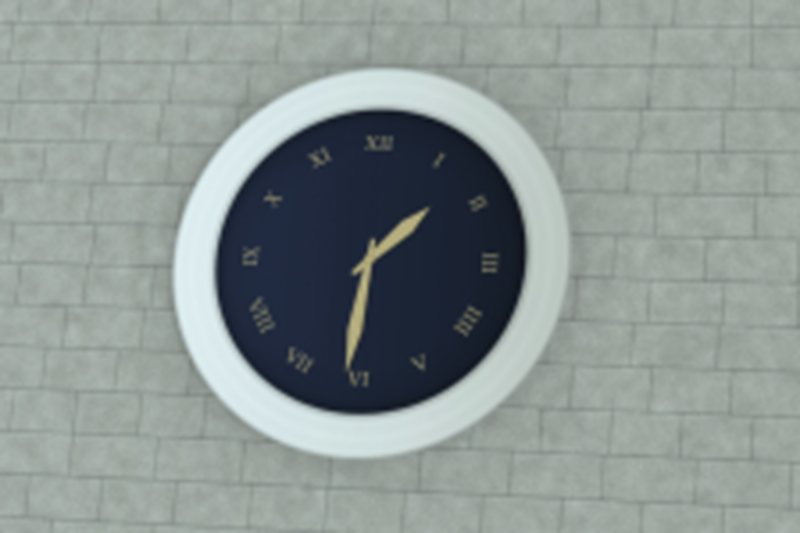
1:31
